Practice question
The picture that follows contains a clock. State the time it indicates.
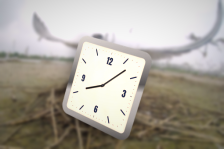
8:07
